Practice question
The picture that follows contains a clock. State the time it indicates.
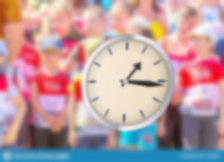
1:16
